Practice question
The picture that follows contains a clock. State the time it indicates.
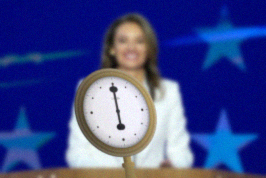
6:00
